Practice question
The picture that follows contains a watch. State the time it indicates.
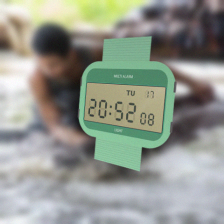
20:52:08
